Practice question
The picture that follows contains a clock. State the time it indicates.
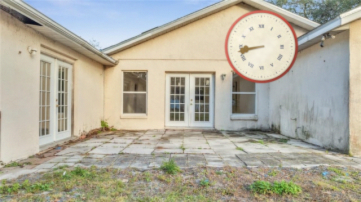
8:43
